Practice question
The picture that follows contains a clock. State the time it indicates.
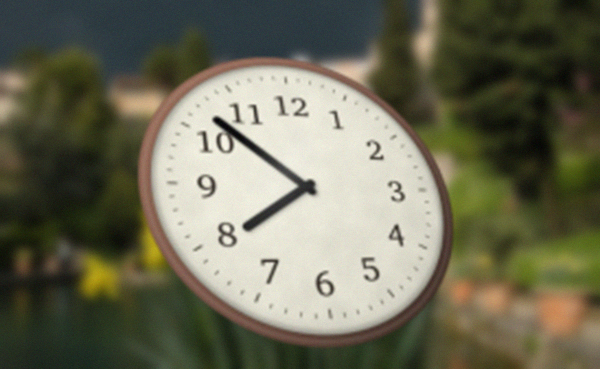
7:52
